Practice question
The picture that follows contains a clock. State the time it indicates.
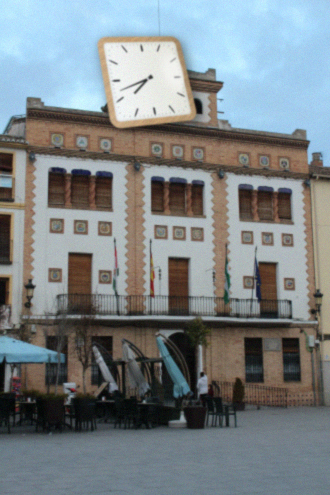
7:42
